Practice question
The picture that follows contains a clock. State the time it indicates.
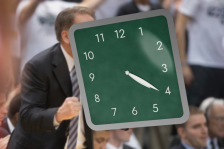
4:21
